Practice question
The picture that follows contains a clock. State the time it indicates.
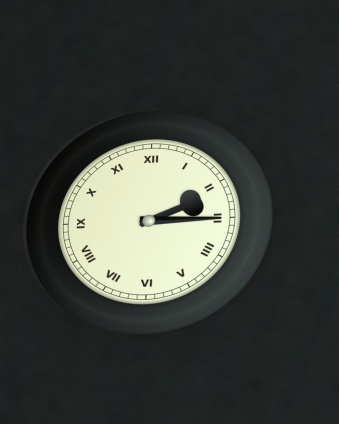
2:15
